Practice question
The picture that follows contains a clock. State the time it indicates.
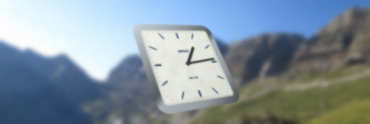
1:14
